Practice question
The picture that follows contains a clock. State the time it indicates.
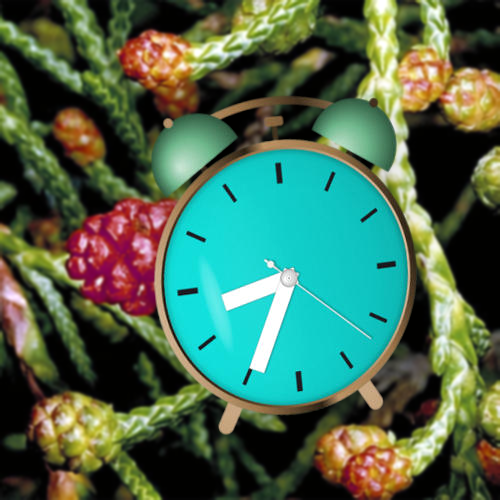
8:34:22
